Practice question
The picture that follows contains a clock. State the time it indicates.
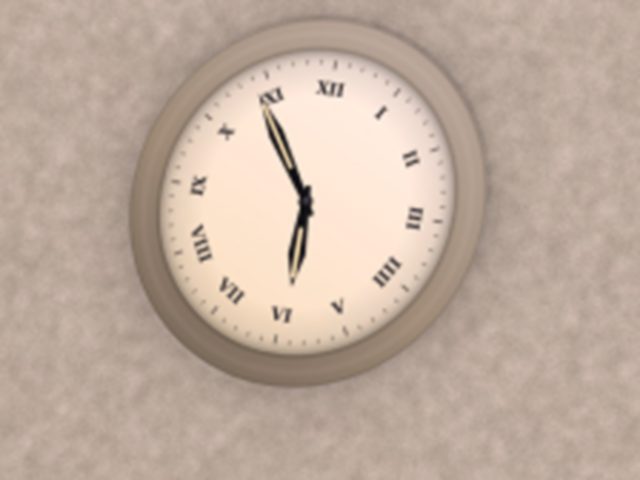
5:54
